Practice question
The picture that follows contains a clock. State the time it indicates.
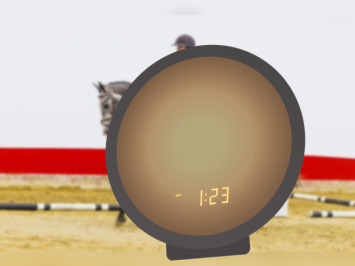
1:23
